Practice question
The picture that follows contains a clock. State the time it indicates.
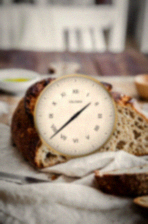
1:38
